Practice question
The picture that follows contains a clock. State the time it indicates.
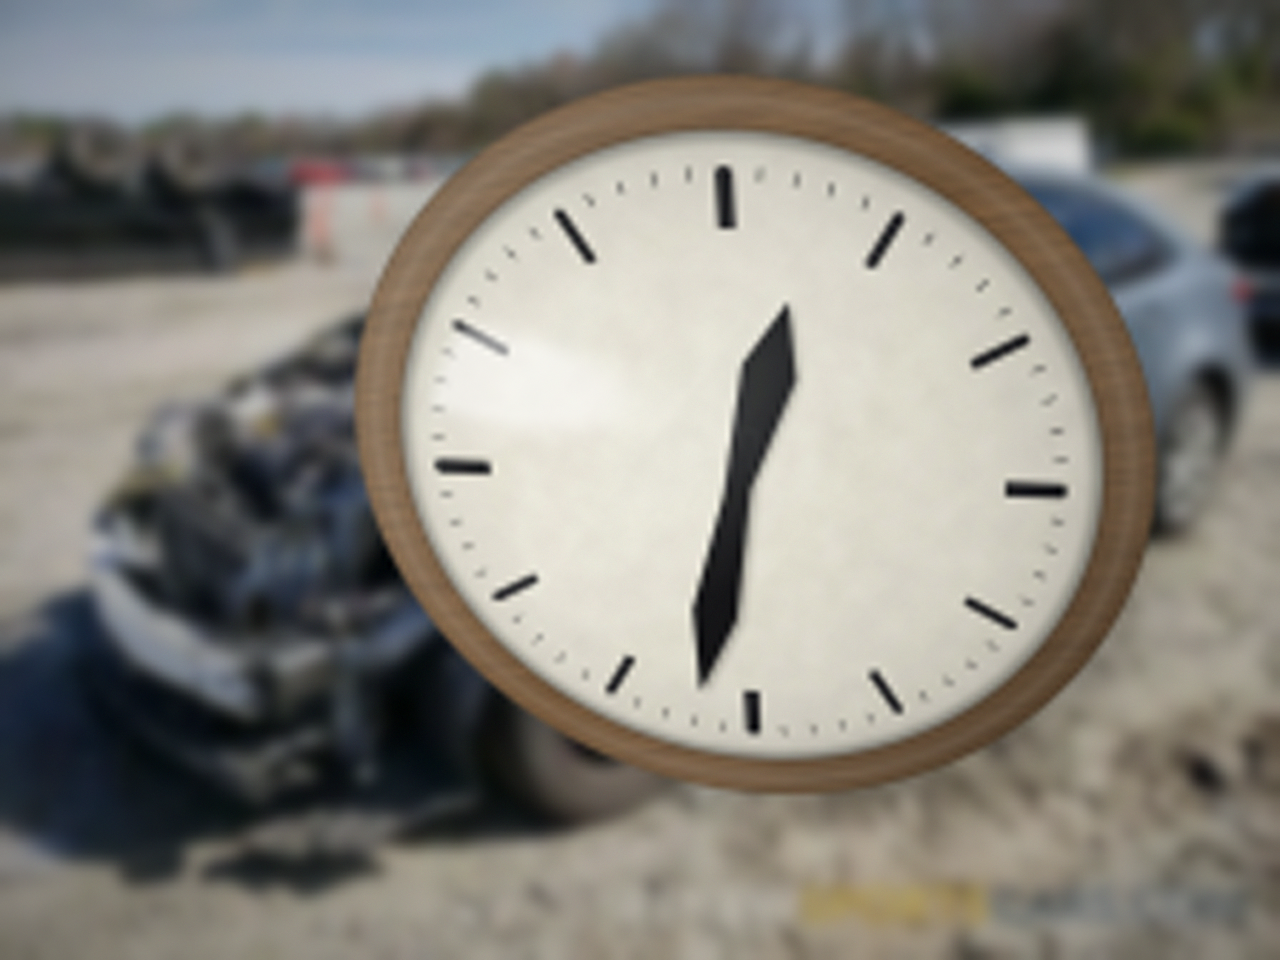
12:32
